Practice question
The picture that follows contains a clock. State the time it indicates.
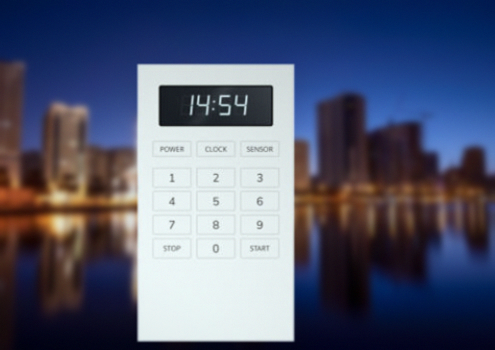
14:54
